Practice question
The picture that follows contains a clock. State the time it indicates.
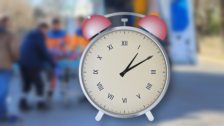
1:10
